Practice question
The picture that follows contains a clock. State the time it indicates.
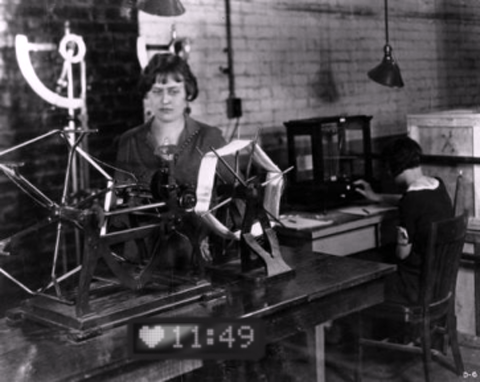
11:49
